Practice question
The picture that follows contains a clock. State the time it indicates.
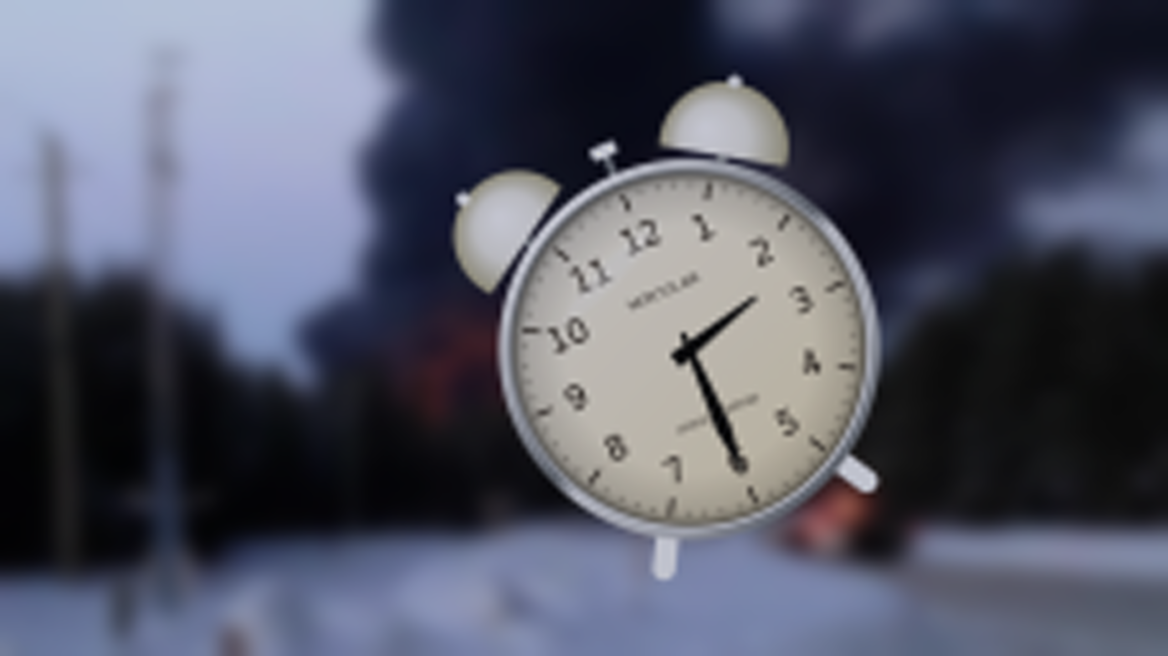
2:30
